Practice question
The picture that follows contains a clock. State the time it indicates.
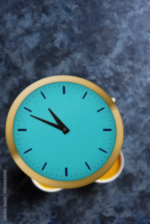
10:49
